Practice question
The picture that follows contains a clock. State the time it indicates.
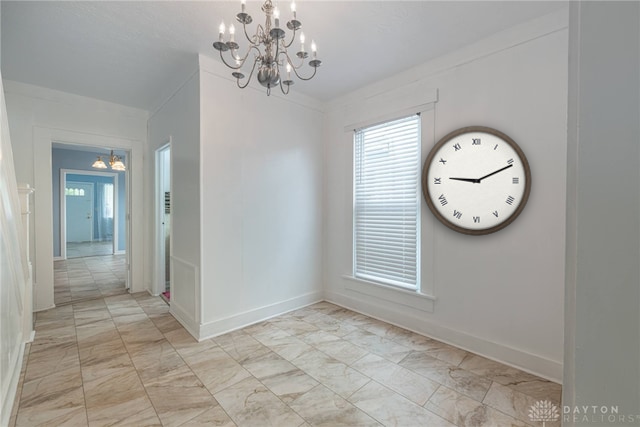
9:11
